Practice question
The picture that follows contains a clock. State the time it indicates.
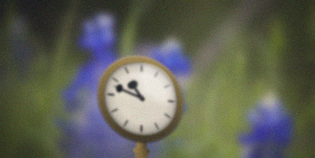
10:48
